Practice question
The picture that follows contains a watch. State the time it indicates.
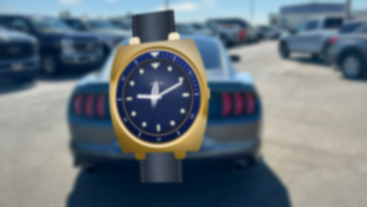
9:11
